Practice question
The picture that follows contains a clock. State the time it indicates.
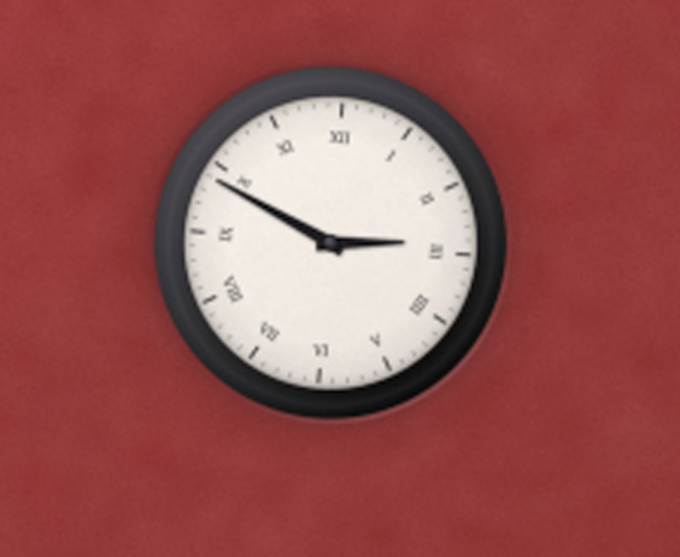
2:49
